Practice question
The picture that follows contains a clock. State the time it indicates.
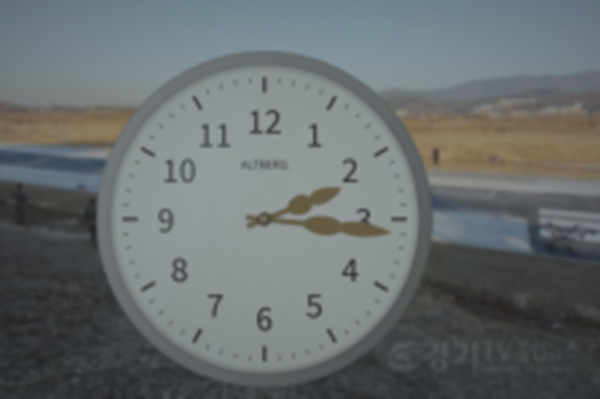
2:16
